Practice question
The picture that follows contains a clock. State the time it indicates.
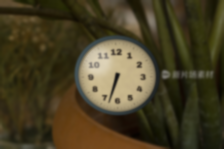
6:33
